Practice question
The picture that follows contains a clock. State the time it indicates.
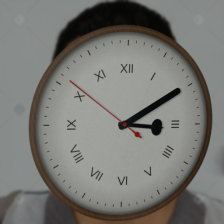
3:09:51
